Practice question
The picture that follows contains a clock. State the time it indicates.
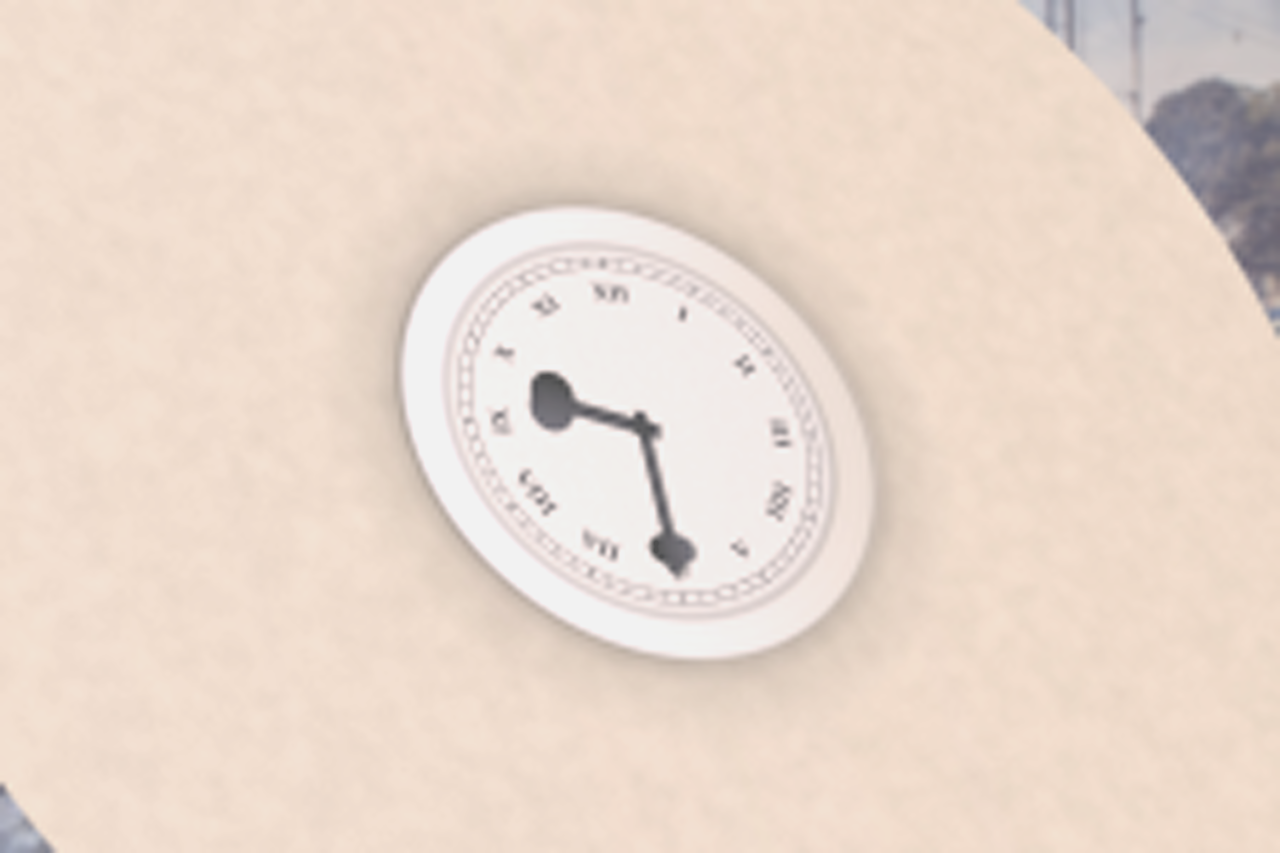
9:30
